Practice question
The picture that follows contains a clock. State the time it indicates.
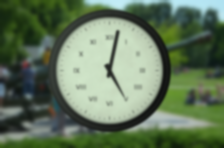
5:02
